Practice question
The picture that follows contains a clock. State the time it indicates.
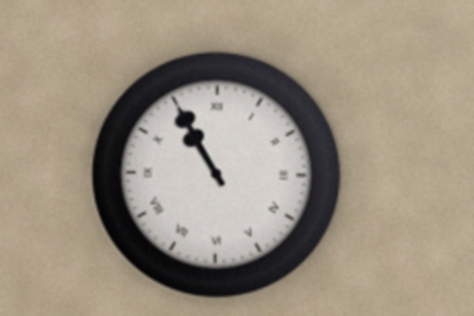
10:55
